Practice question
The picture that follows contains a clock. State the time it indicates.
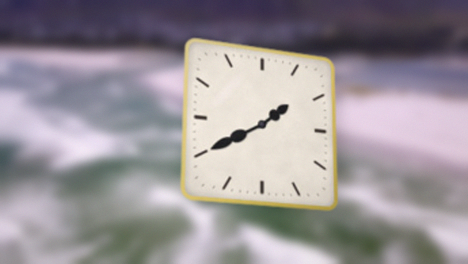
1:40
